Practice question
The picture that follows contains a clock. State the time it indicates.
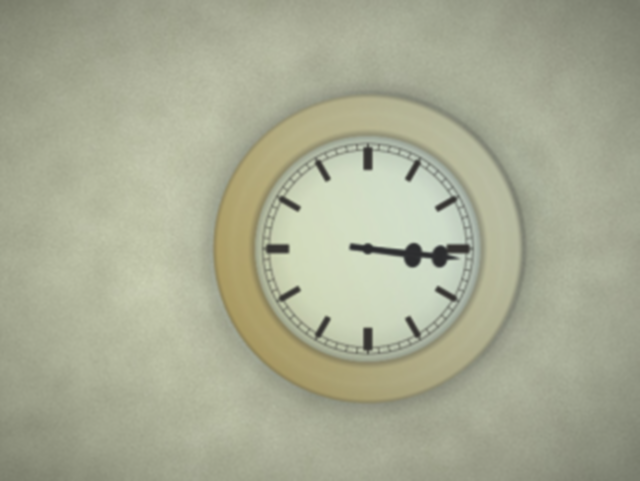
3:16
